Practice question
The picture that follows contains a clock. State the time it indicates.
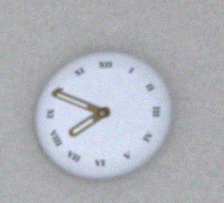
7:49
